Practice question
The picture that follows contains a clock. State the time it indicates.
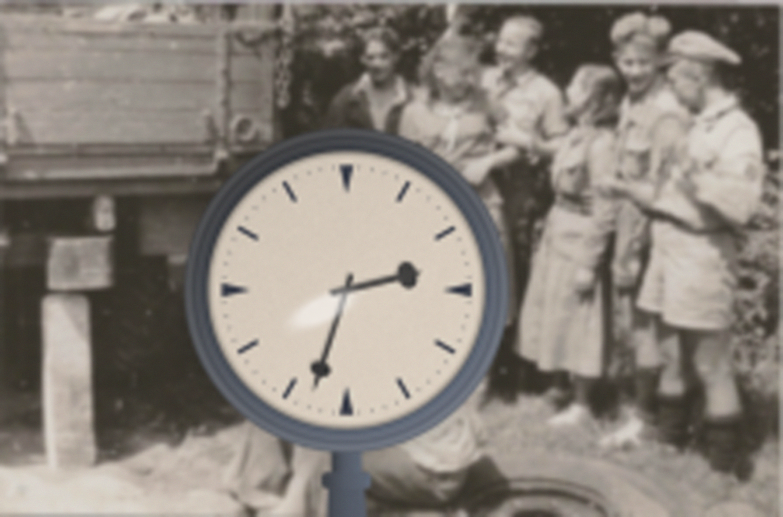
2:33
